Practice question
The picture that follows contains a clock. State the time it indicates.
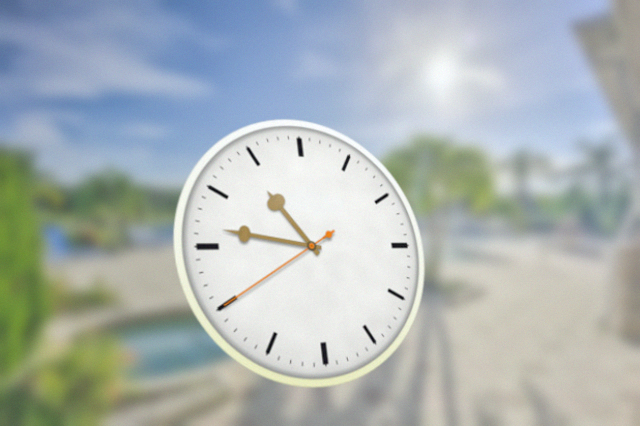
10:46:40
